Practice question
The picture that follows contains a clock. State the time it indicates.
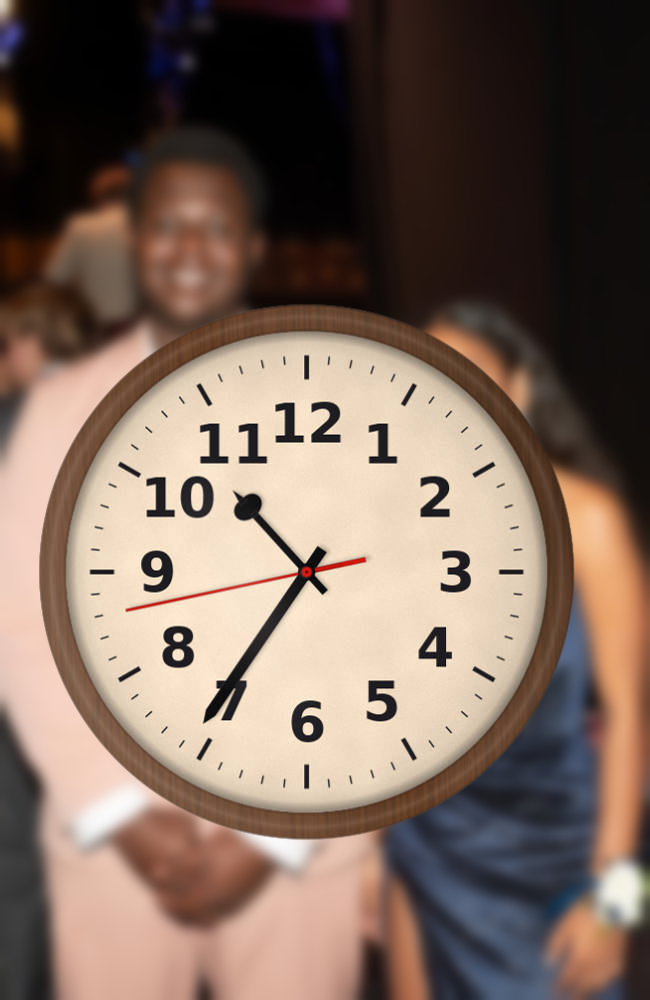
10:35:43
